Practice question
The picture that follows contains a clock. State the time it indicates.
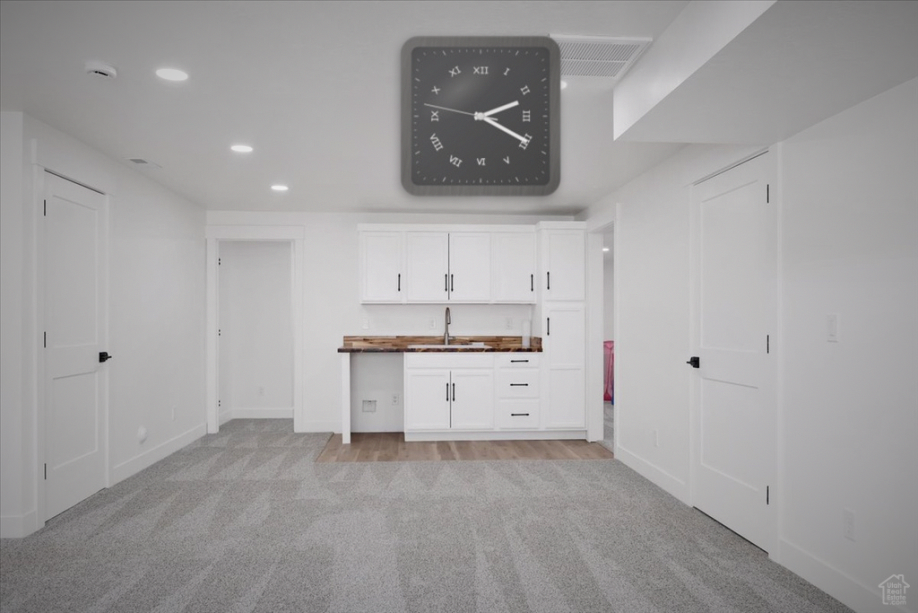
2:19:47
